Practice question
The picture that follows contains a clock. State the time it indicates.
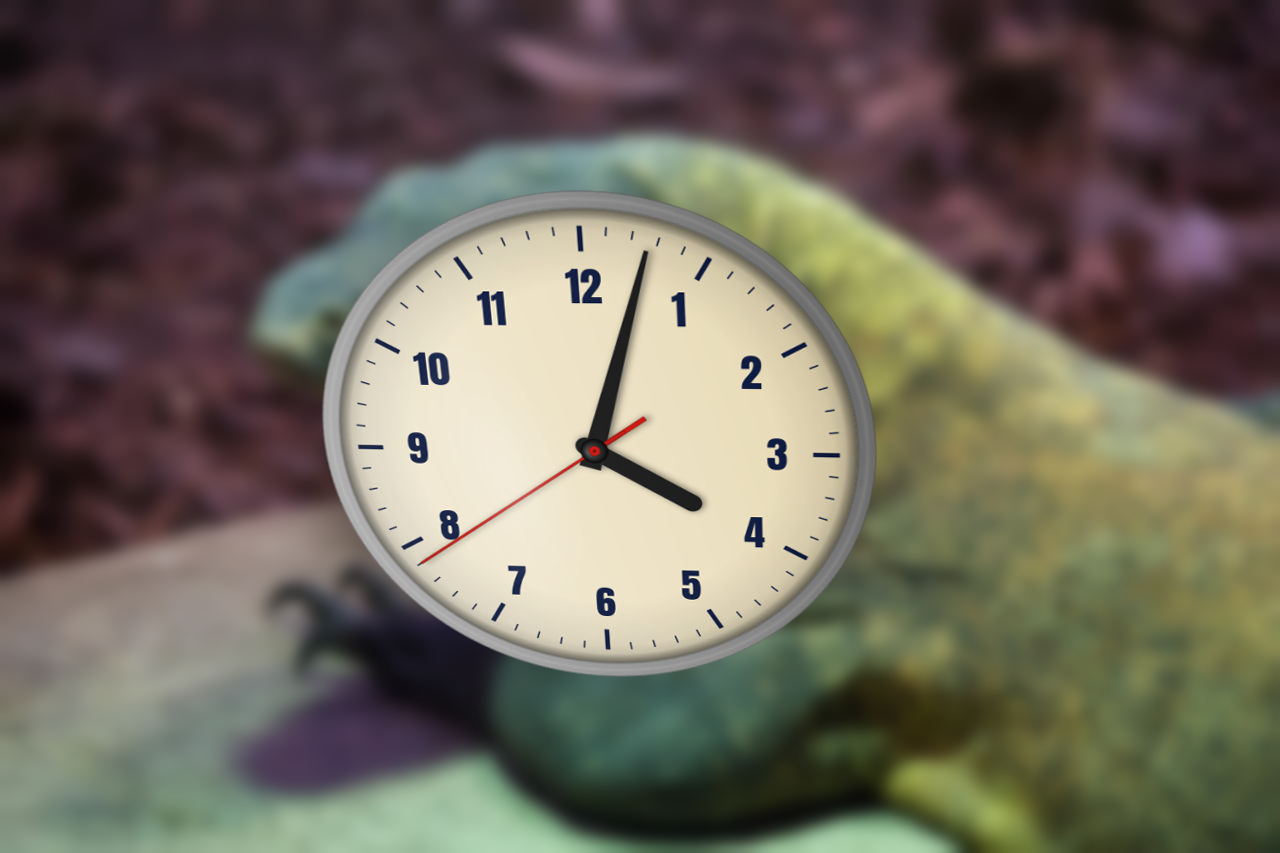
4:02:39
